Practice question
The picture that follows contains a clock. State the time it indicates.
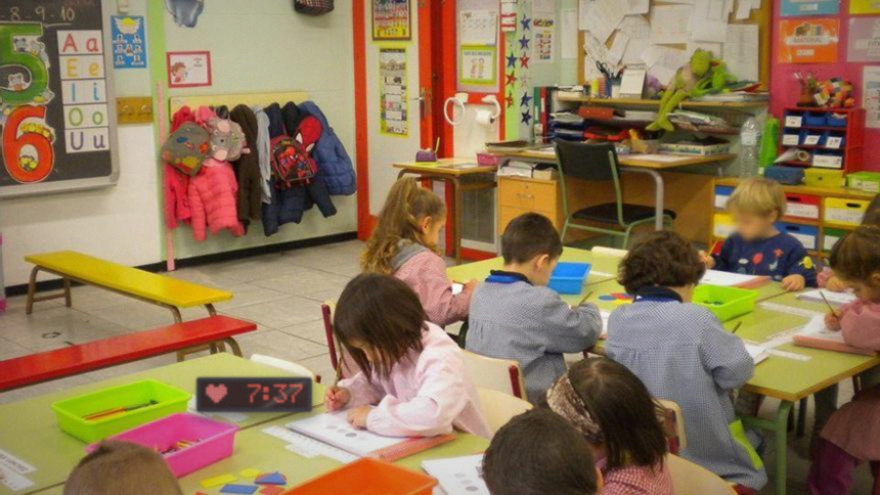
7:37
